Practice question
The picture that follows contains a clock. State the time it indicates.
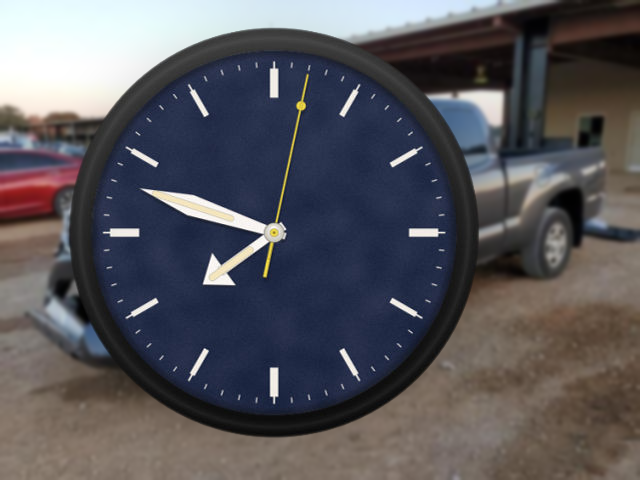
7:48:02
